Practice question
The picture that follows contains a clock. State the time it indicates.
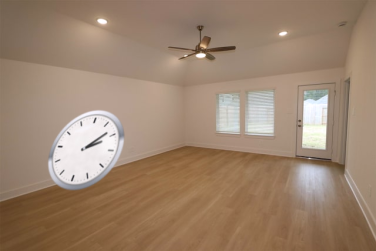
2:08
